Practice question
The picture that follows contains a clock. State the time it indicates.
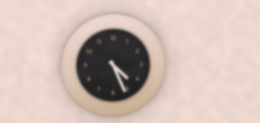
4:26
